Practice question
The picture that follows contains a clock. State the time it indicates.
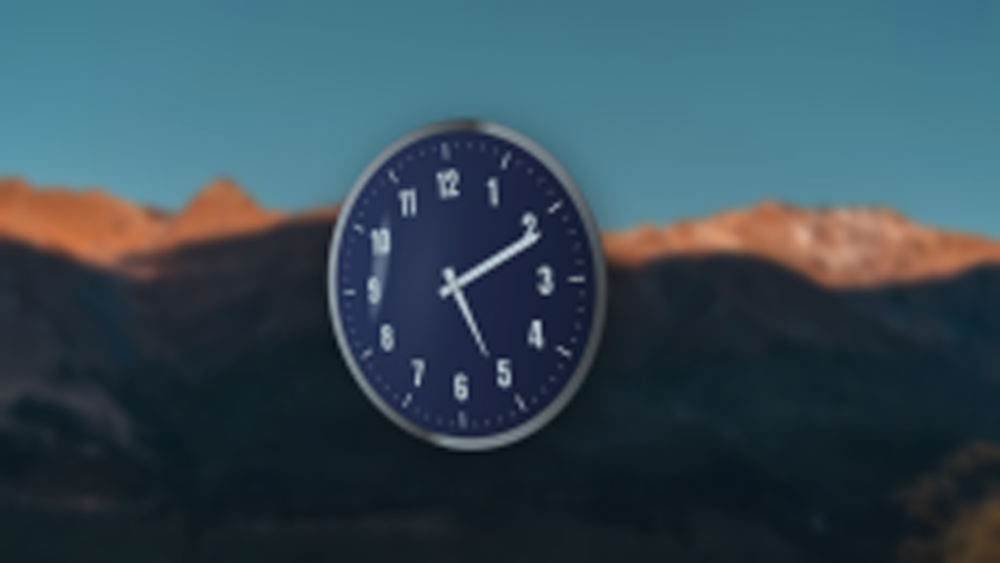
5:11
